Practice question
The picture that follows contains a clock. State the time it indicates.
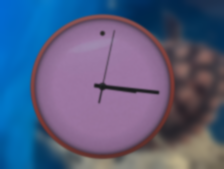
3:16:02
